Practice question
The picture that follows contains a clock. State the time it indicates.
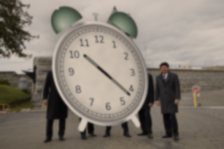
10:22
